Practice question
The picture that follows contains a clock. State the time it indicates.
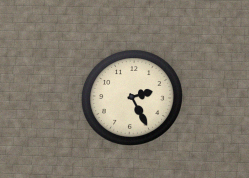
2:25
